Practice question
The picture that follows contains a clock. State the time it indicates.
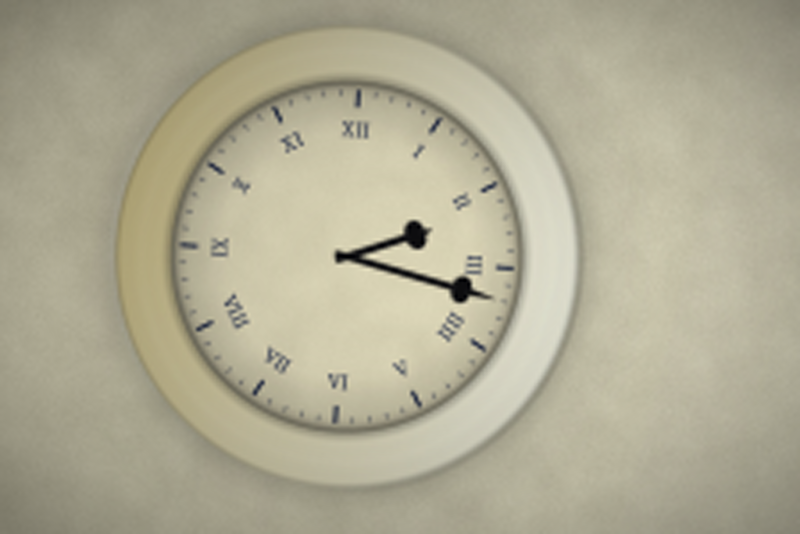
2:17
